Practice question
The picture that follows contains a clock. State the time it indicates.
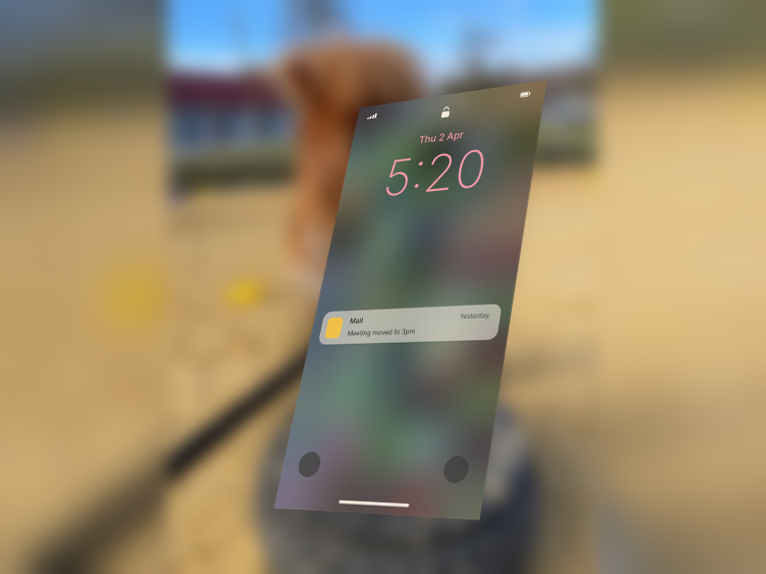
5:20
